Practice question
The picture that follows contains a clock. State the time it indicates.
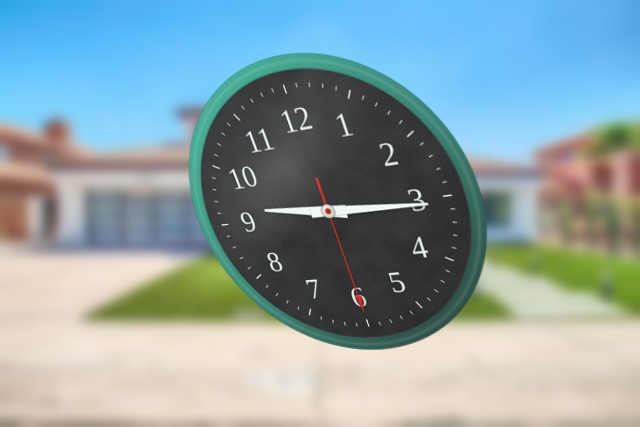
9:15:30
